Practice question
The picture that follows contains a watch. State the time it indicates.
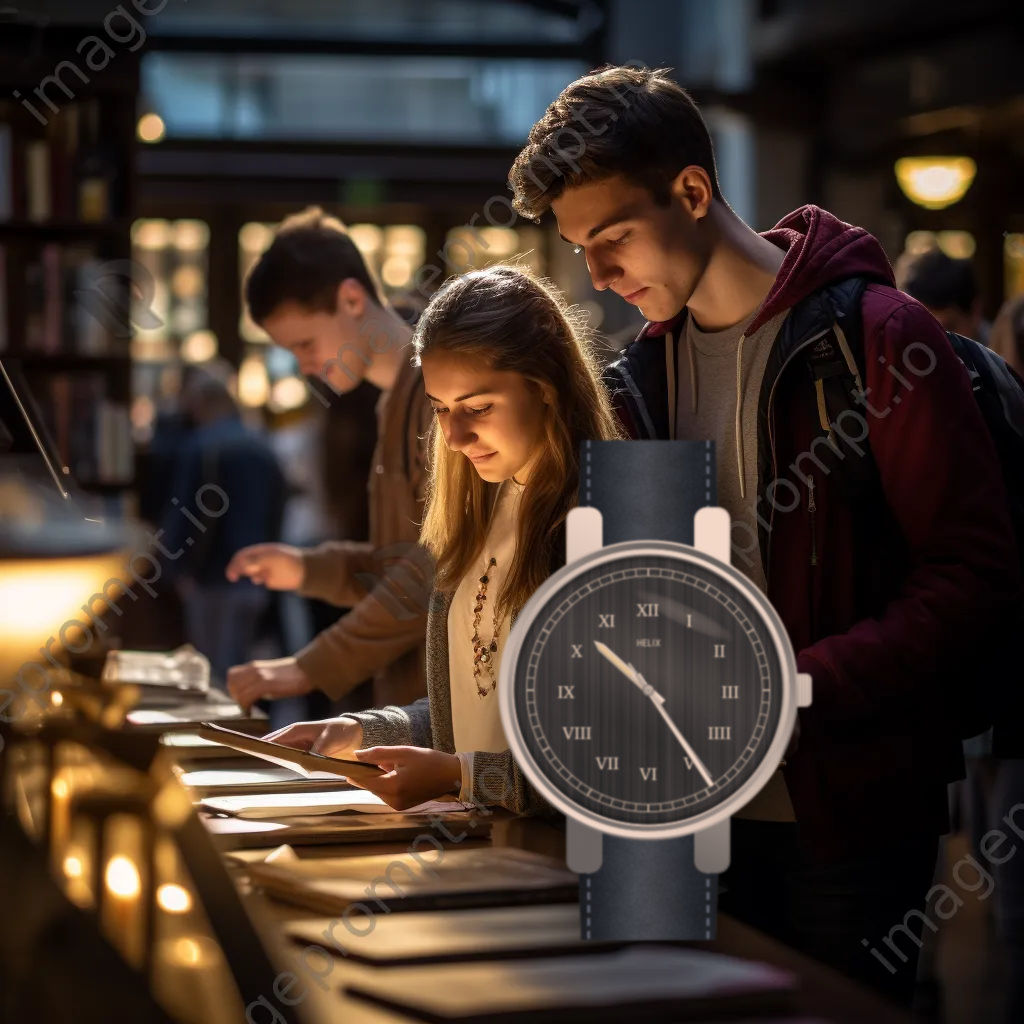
10:24:24
